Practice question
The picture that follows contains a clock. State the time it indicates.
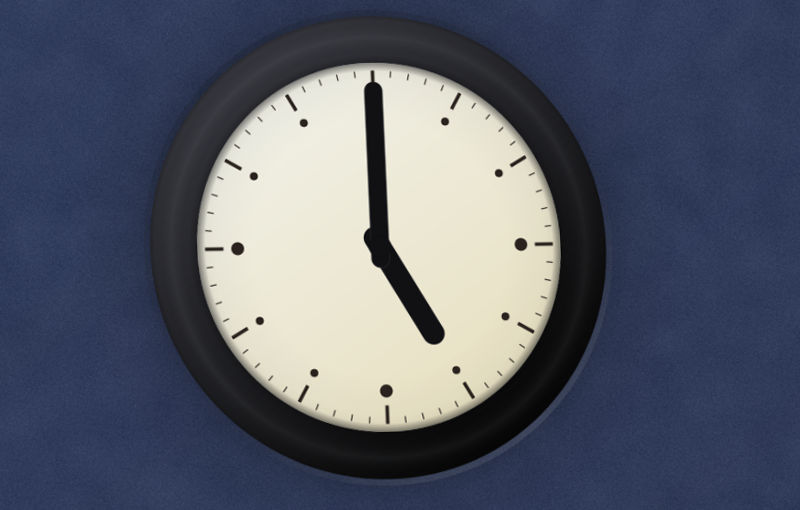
5:00
